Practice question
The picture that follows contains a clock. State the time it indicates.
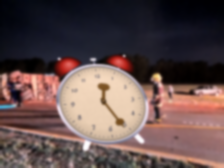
12:26
